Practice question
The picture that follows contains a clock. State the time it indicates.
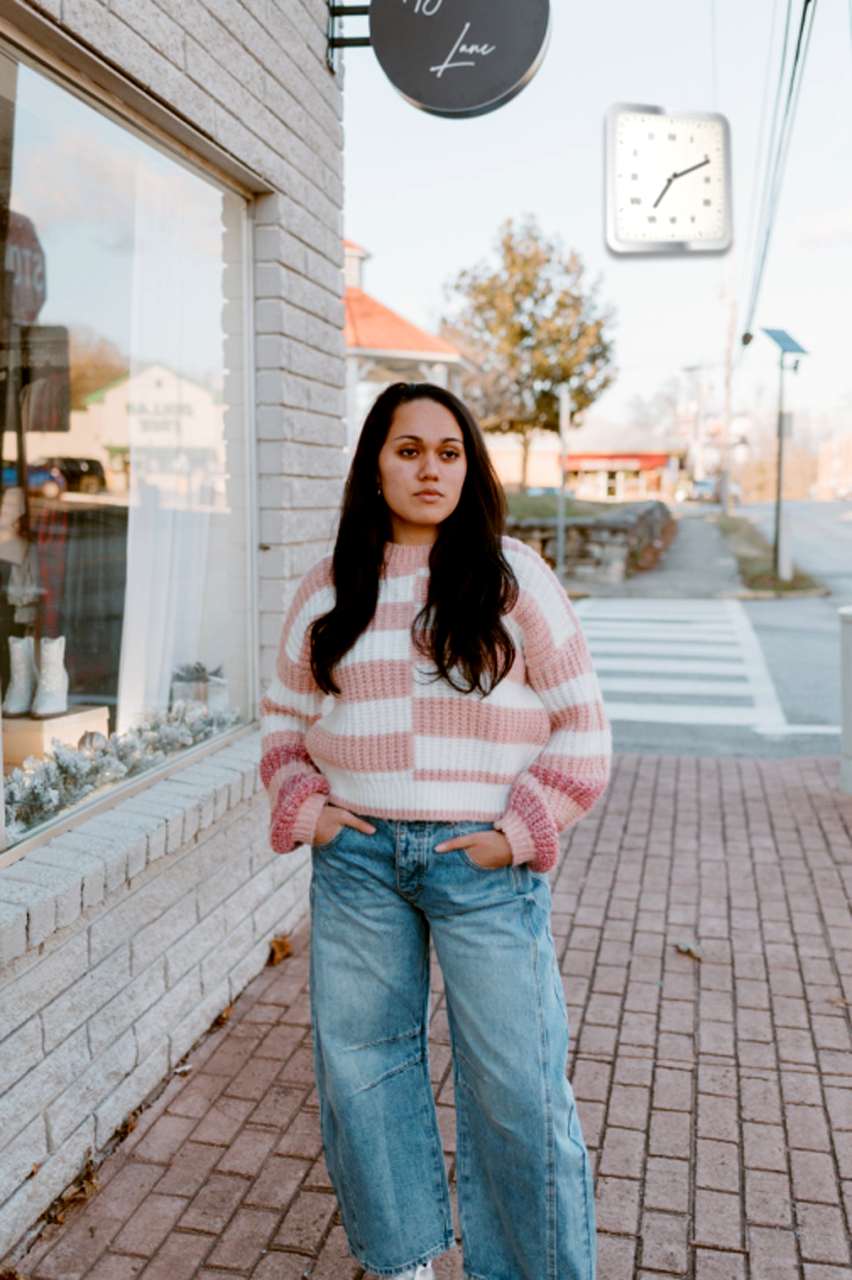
7:11
